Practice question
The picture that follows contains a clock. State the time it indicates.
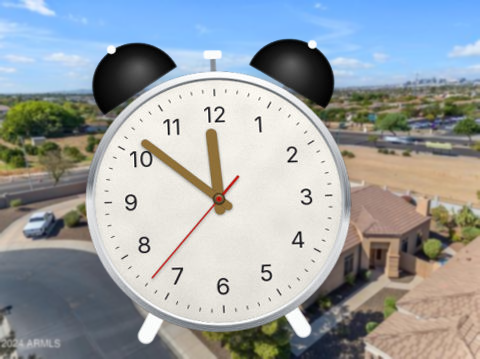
11:51:37
